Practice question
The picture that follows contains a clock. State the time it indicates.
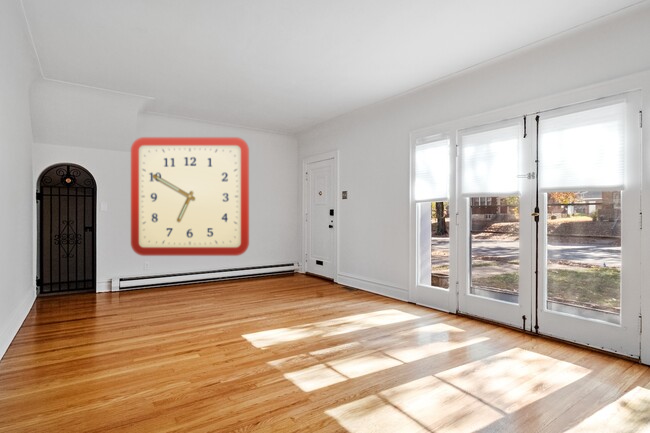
6:50
